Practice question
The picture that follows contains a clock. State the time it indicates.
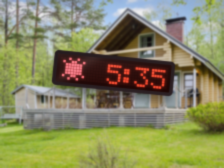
5:35
